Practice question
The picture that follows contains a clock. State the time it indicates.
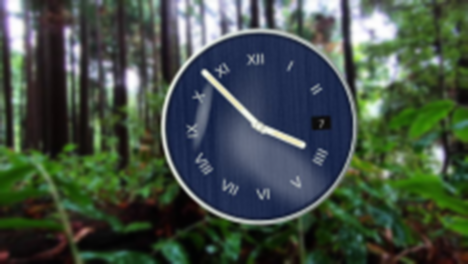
3:53
